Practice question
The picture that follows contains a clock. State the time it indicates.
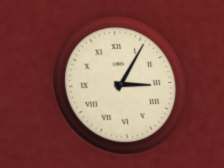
3:06
